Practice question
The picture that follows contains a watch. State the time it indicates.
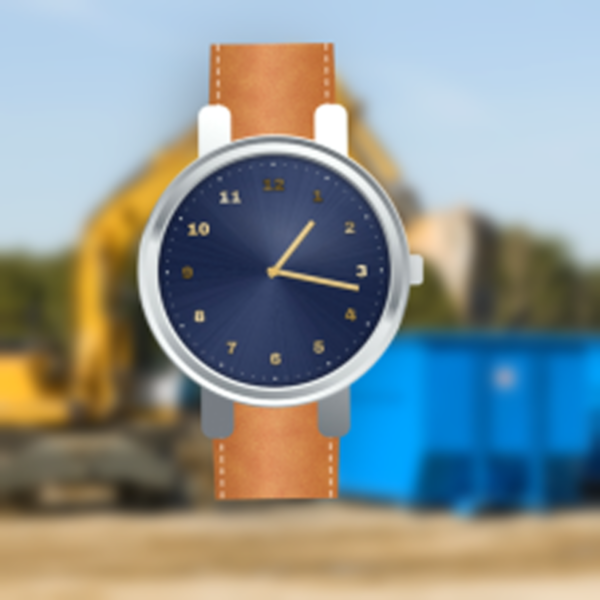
1:17
